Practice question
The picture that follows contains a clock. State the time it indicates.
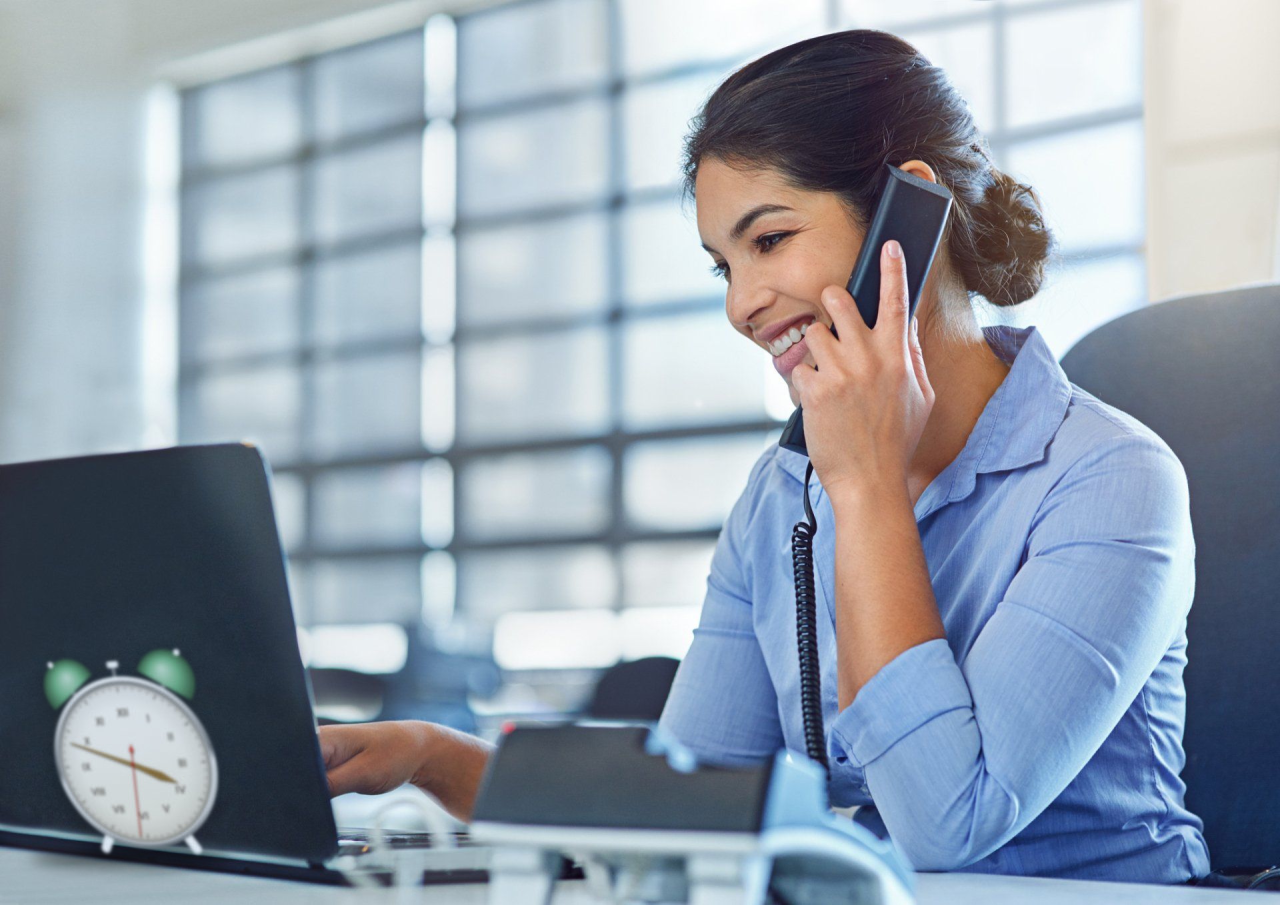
3:48:31
